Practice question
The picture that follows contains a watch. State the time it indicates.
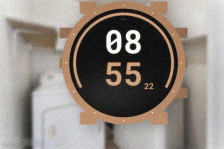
8:55:22
